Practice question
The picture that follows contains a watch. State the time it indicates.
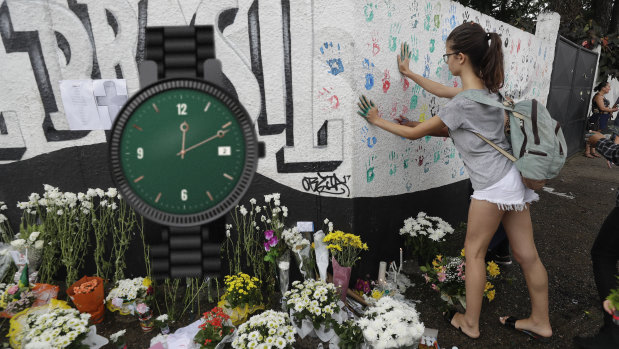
12:11
